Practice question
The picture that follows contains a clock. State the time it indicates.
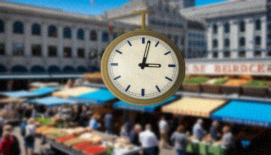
3:02
